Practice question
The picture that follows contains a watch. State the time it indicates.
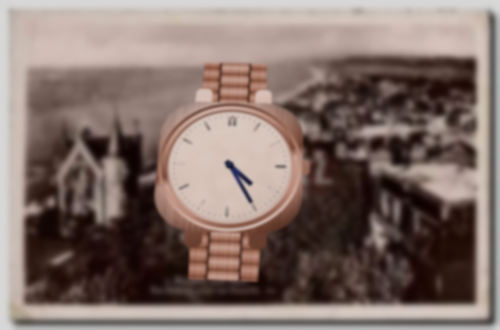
4:25
